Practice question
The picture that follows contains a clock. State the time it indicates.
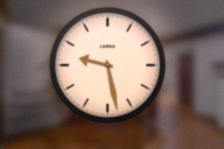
9:28
